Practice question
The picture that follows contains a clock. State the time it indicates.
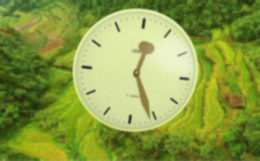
12:26
